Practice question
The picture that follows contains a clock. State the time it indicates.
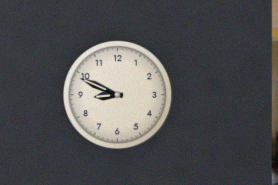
8:49
